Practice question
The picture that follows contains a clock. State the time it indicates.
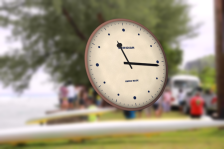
11:16
